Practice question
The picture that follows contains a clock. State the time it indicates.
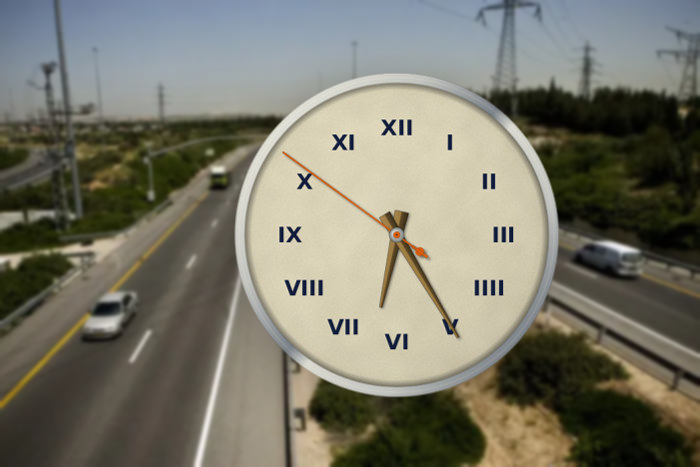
6:24:51
